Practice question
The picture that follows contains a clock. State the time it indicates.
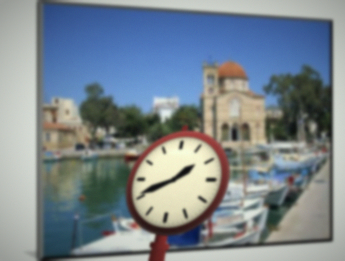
1:41
